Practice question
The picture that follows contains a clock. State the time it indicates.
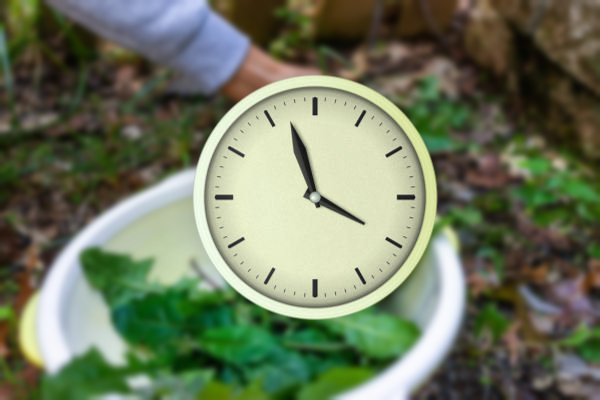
3:57
